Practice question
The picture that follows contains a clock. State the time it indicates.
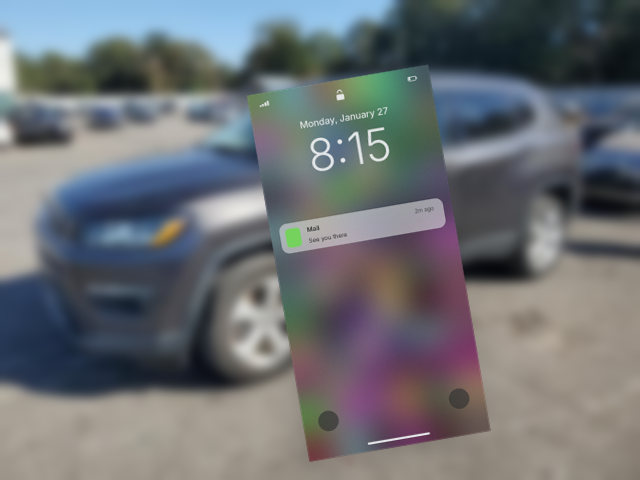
8:15
